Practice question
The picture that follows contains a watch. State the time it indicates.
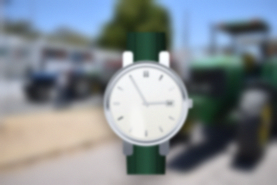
2:55
